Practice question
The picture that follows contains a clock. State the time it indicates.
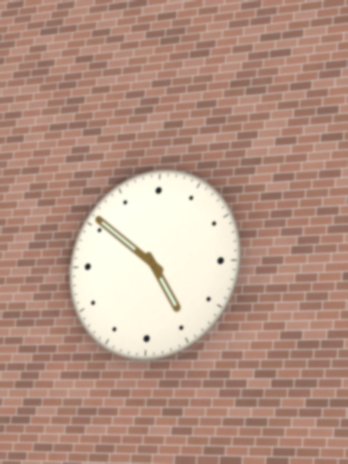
4:51
